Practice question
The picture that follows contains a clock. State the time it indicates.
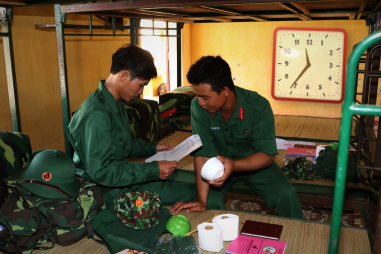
11:36
